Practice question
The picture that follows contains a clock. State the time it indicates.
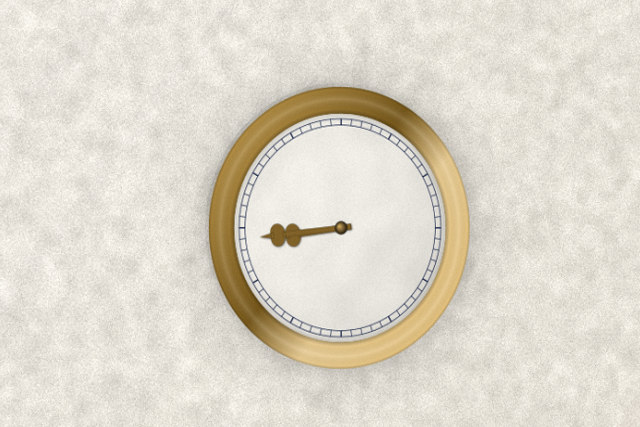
8:44
